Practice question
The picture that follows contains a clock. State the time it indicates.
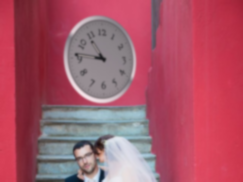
10:46
